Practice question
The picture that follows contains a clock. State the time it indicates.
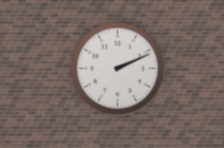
2:11
